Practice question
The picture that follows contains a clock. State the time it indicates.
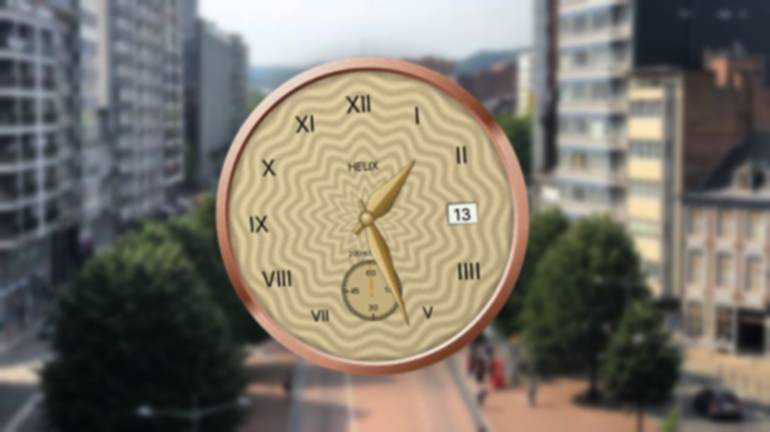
1:27
